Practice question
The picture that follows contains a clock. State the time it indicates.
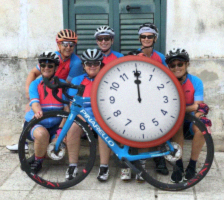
12:00
